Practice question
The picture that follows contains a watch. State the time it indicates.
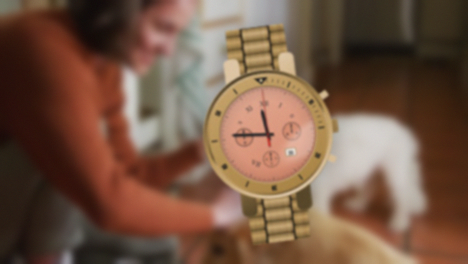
11:46
